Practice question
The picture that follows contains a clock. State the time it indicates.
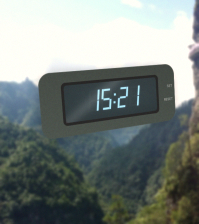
15:21
